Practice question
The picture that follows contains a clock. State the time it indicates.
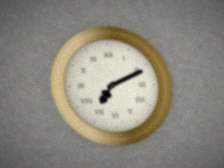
7:11
